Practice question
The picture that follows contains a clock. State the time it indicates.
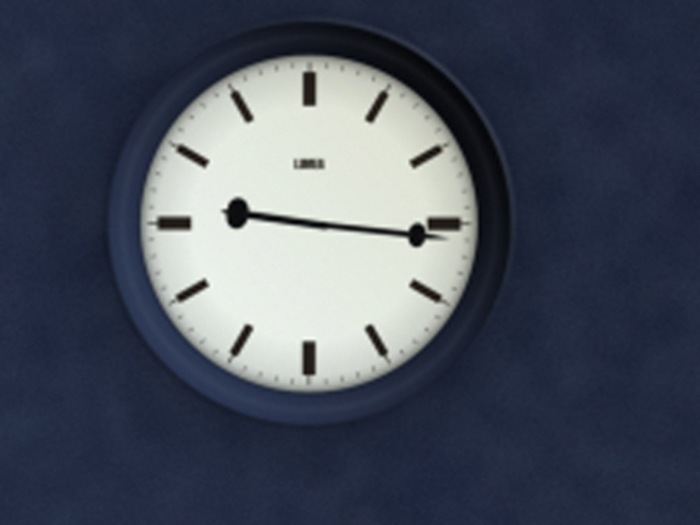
9:16
